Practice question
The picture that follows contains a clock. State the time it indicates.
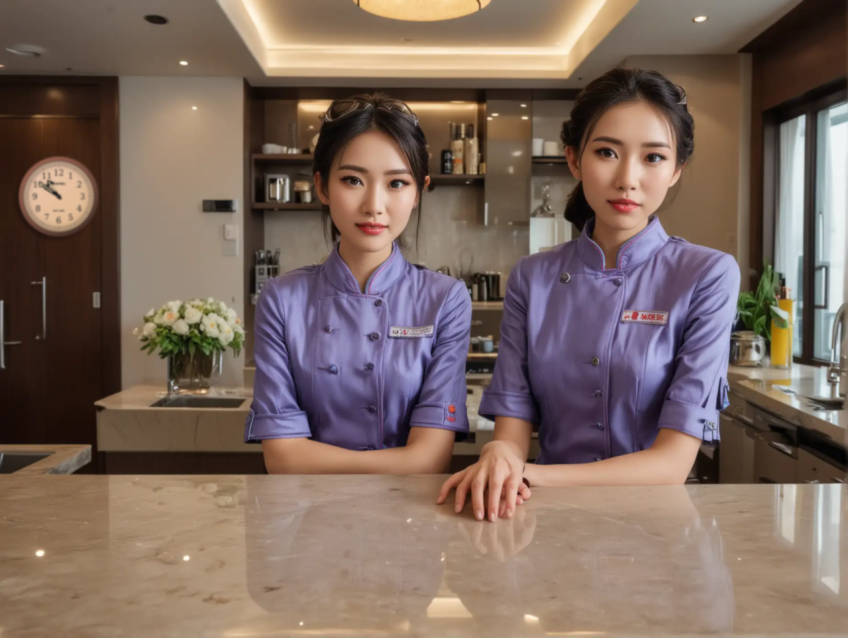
10:51
